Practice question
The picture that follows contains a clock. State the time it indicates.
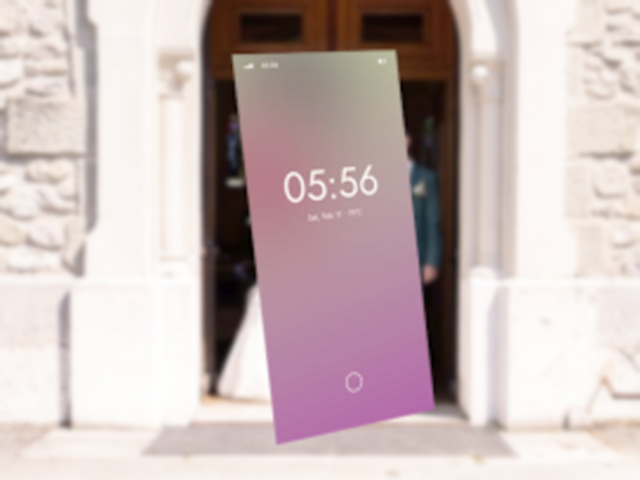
5:56
